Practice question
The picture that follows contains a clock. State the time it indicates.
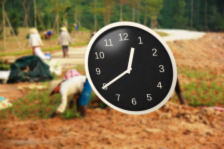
12:40
